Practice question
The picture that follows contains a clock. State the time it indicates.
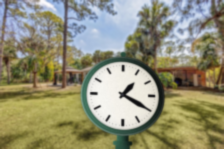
1:20
